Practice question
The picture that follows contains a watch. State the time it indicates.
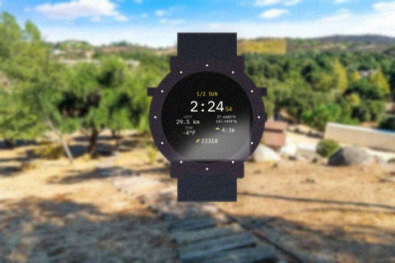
2:24
